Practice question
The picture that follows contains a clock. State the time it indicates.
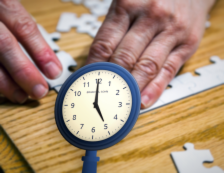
5:00
